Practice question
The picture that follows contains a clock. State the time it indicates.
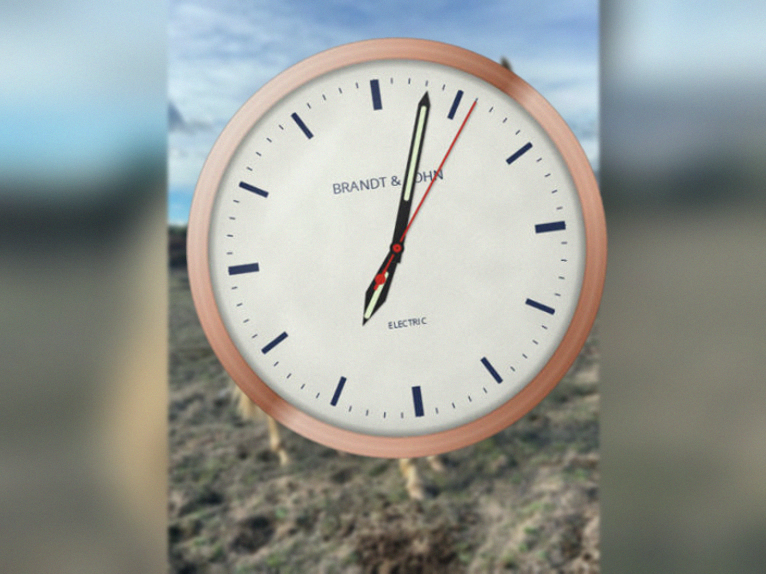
7:03:06
